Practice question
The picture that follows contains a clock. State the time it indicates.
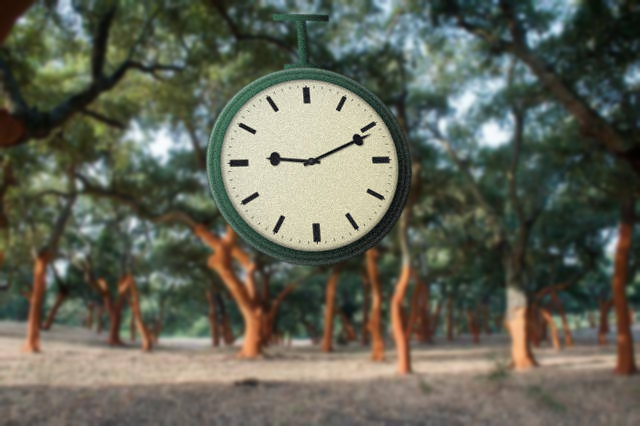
9:11
